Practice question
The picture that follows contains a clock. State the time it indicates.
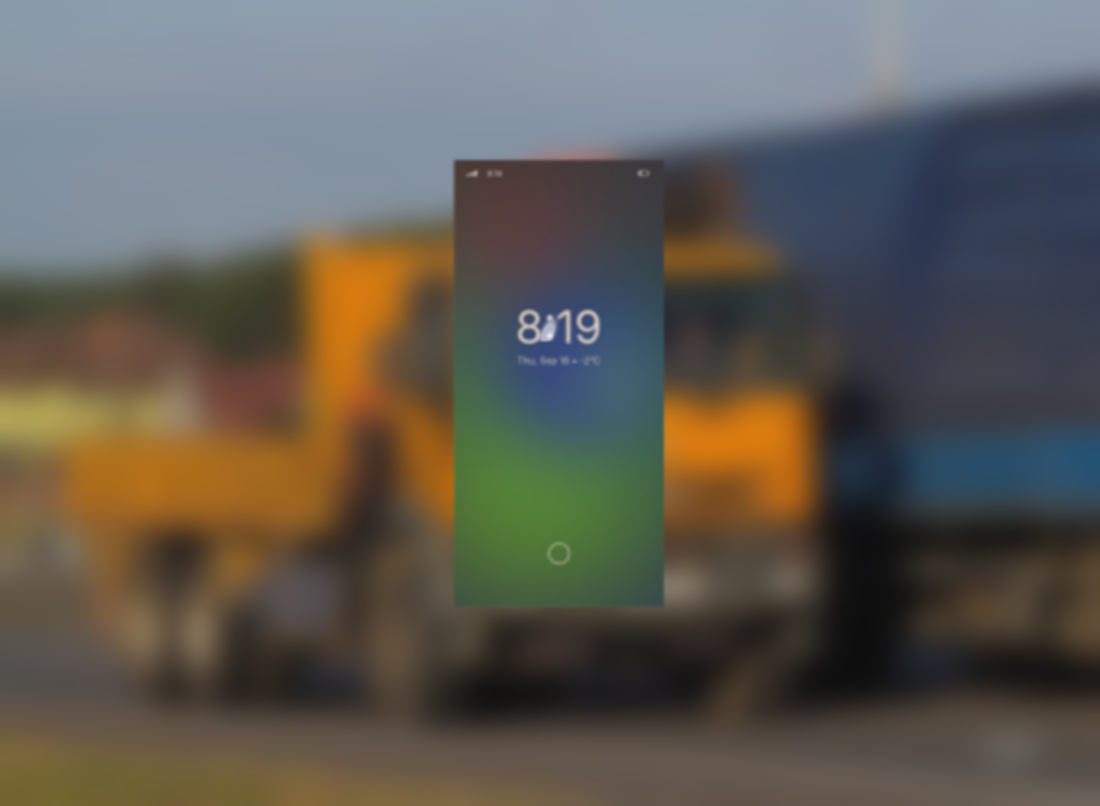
8:19
